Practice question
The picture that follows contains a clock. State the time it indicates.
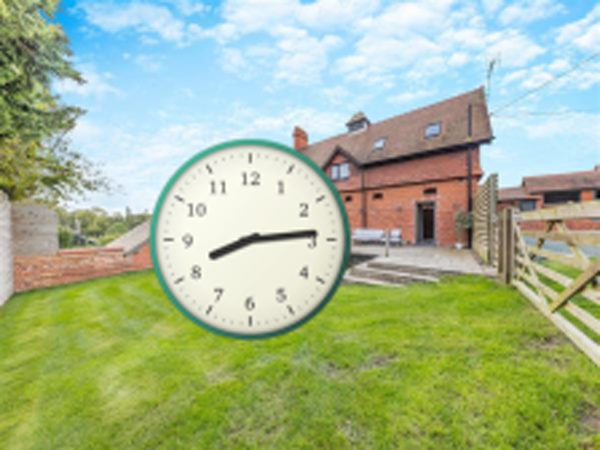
8:14
